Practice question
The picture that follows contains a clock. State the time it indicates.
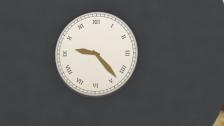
9:23
